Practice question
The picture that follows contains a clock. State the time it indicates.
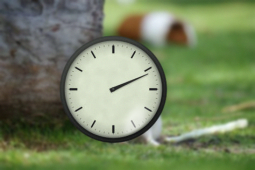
2:11
